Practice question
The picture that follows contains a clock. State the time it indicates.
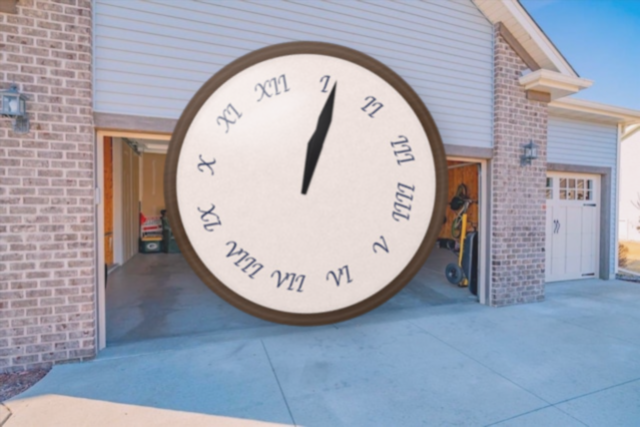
1:06
